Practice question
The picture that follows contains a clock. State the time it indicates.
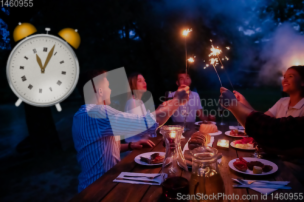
11:03
